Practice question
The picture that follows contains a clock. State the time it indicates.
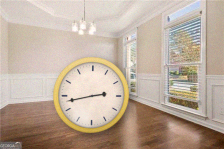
2:43
